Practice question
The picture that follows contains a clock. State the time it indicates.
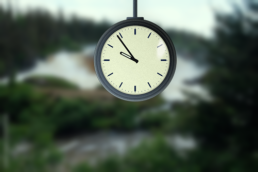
9:54
